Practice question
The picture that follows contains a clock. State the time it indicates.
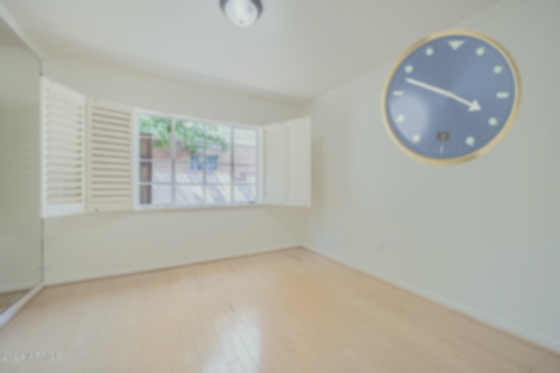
3:48
